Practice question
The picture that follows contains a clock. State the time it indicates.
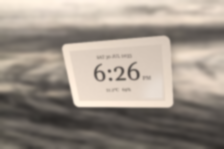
6:26
